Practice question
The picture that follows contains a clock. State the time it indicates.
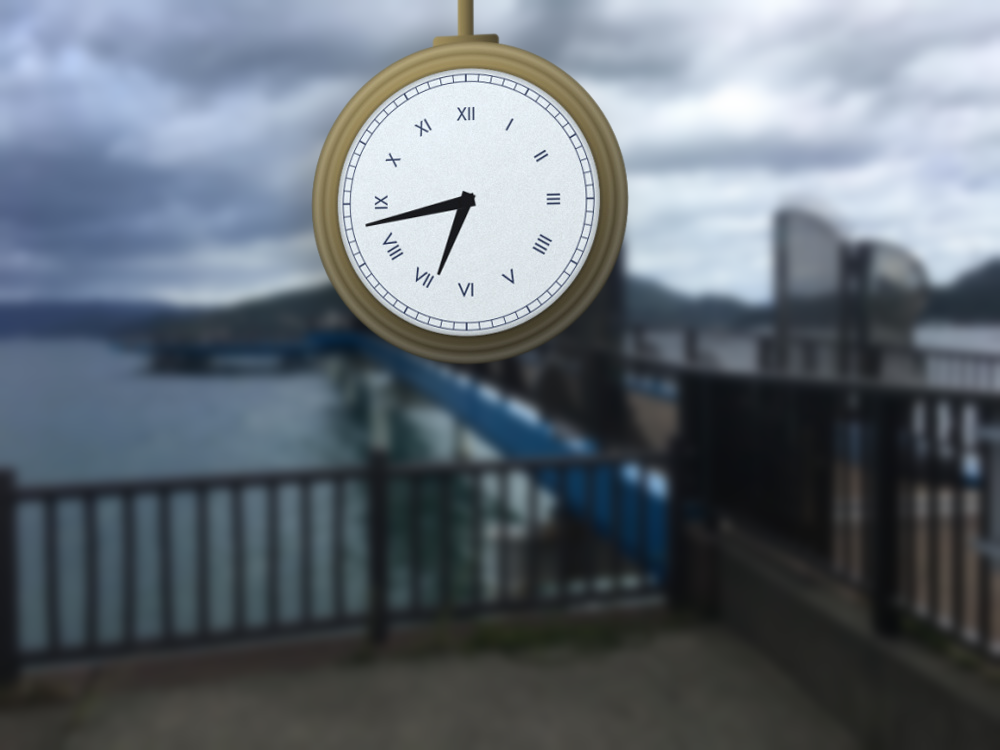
6:43
